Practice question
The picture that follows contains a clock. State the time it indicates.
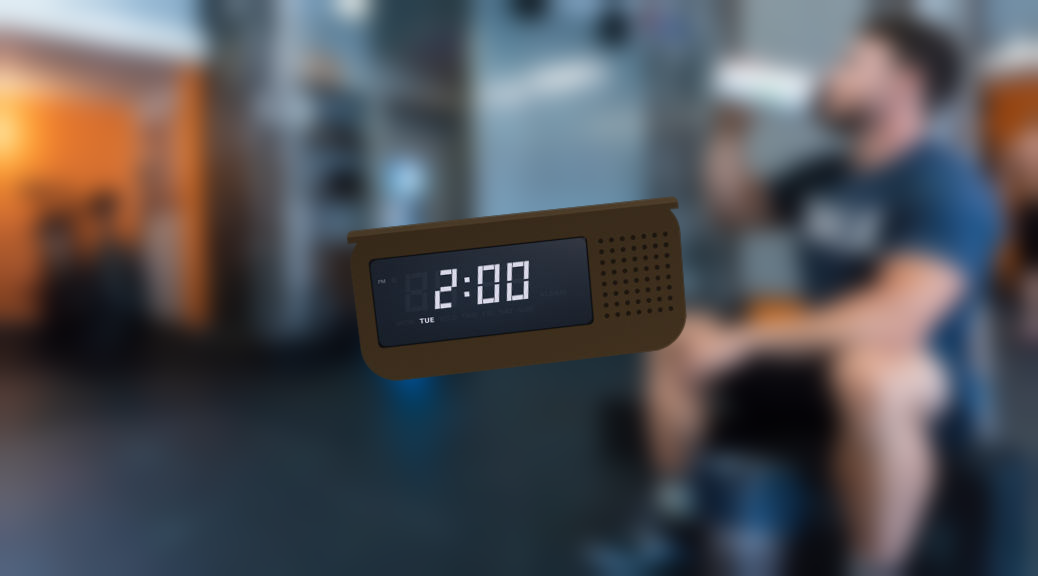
2:00
